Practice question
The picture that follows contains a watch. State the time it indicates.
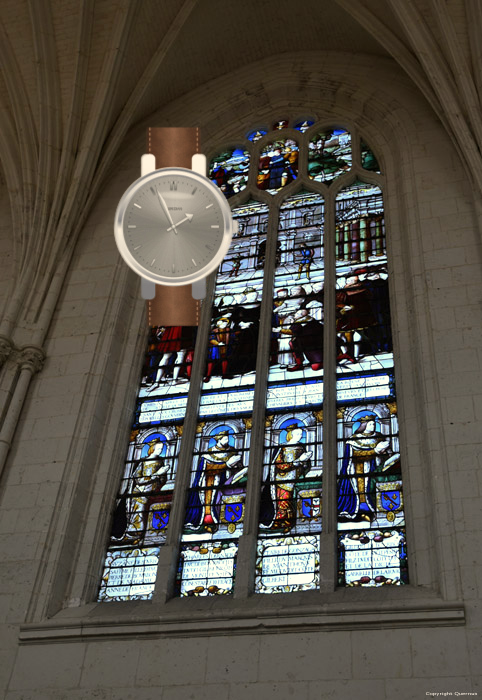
1:56
